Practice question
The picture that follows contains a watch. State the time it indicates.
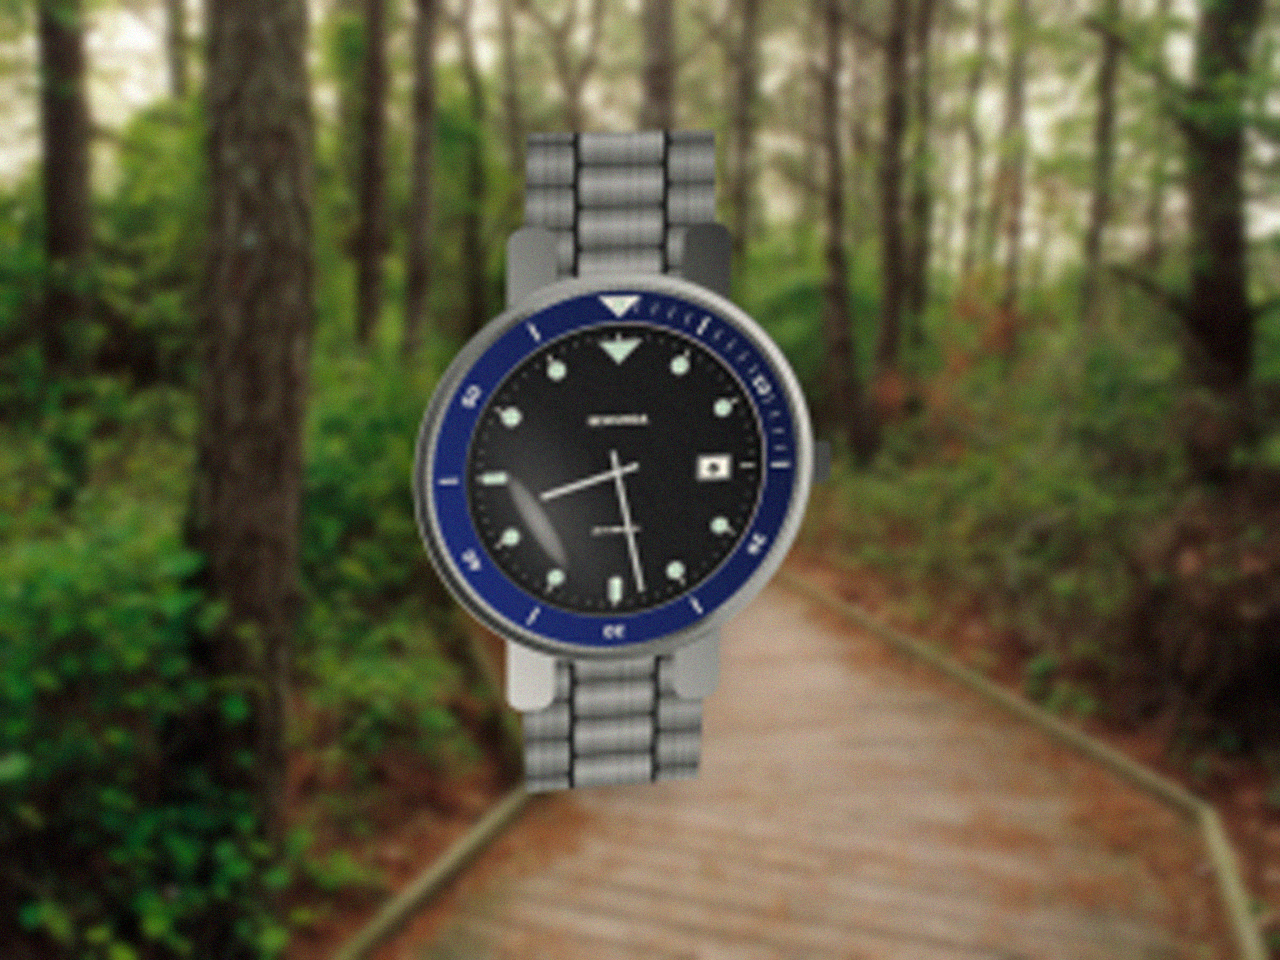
8:28
